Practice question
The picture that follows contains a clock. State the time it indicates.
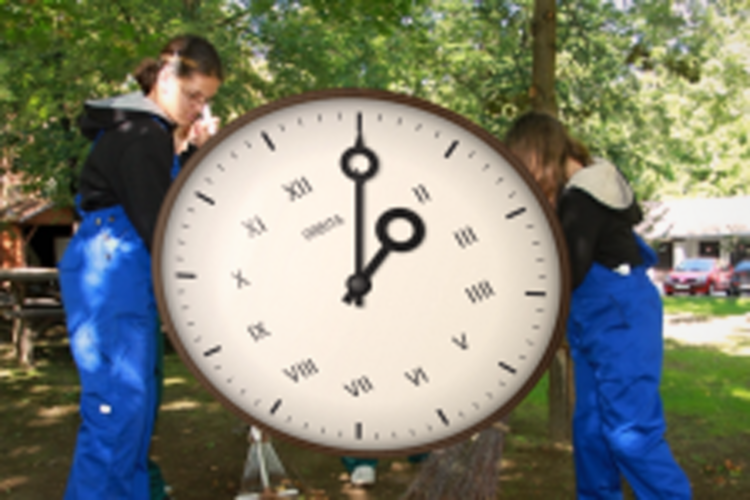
2:05
